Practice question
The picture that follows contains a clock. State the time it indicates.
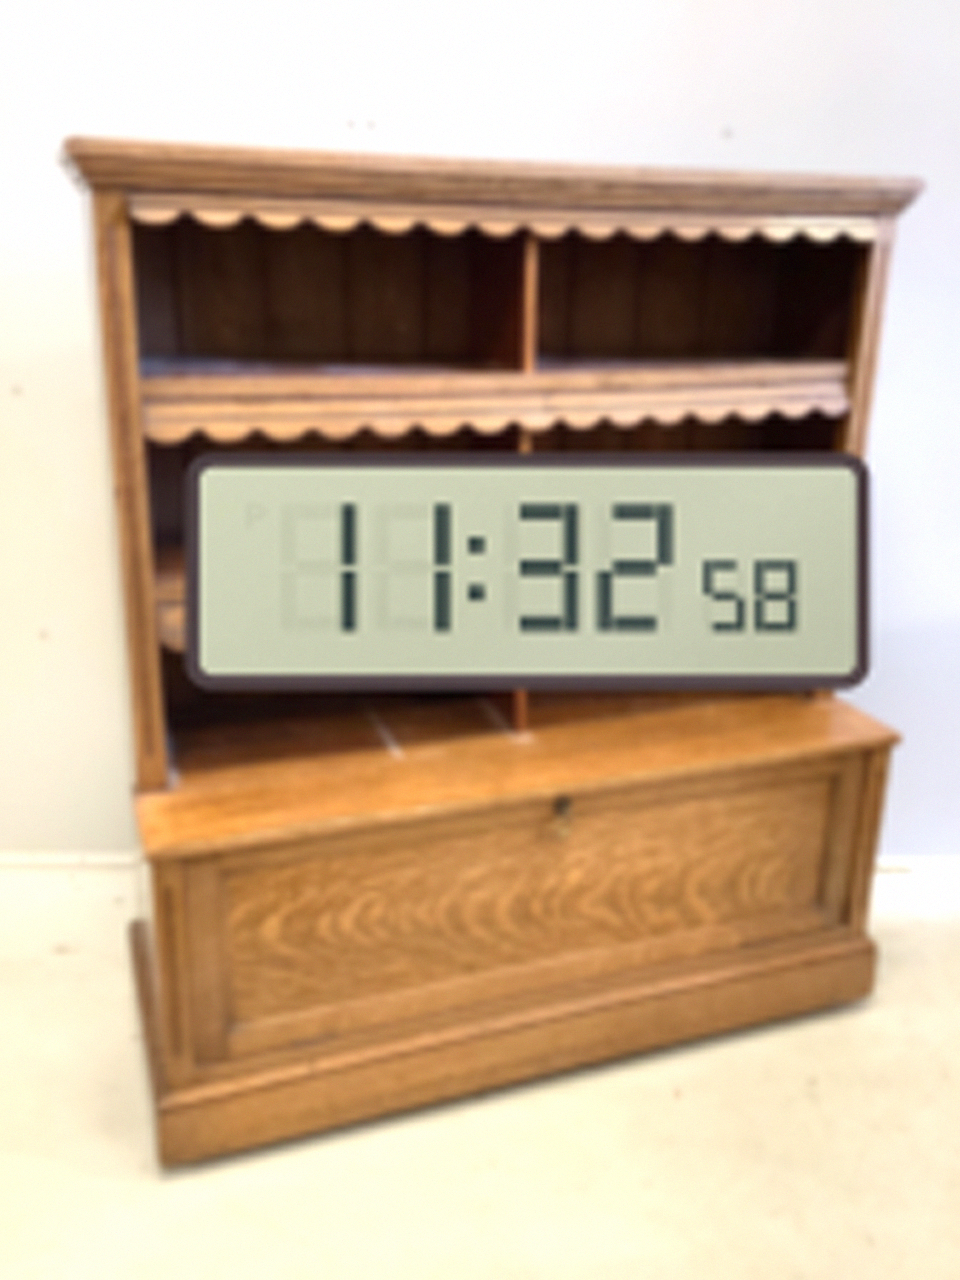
11:32:58
